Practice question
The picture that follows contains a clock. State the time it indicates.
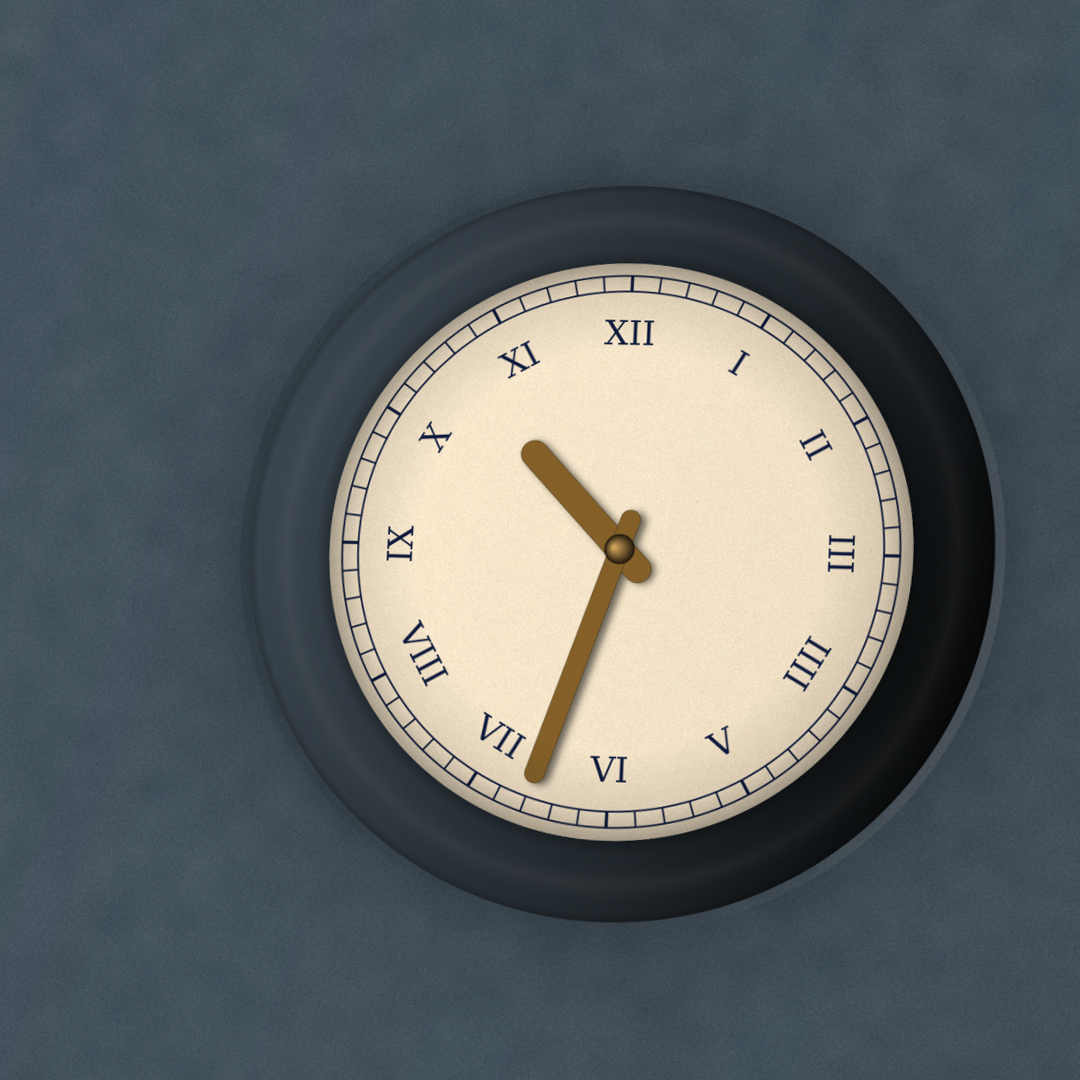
10:33
